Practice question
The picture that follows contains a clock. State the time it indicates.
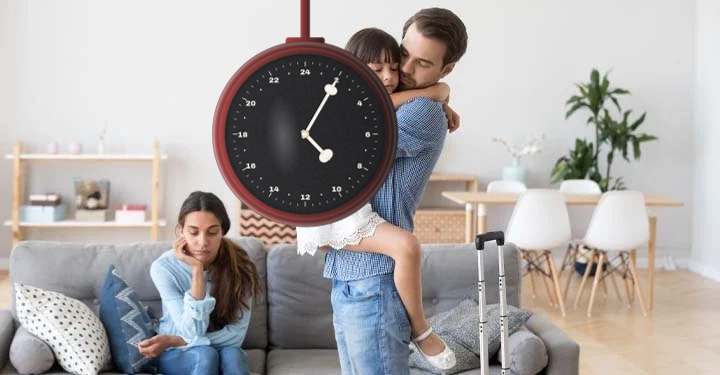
9:05
